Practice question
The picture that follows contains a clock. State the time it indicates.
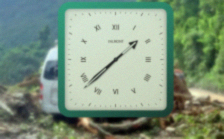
1:38
